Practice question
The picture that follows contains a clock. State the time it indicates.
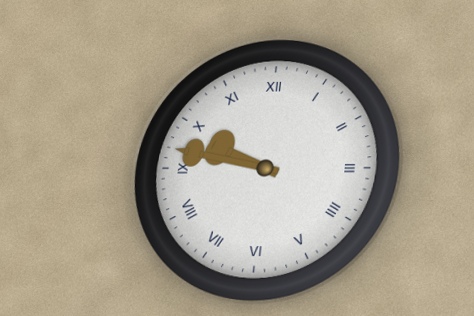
9:47
